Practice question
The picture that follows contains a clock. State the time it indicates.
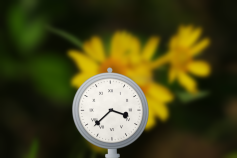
3:38
